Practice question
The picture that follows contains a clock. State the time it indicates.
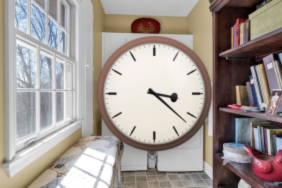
3:22
